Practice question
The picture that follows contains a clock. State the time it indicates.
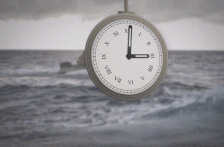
3:01
